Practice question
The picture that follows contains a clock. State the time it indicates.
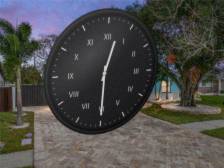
12:30
